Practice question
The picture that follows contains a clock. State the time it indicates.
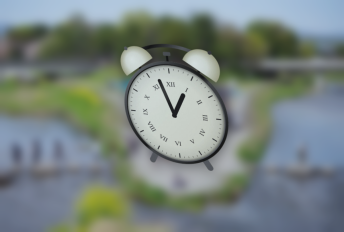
12:57
